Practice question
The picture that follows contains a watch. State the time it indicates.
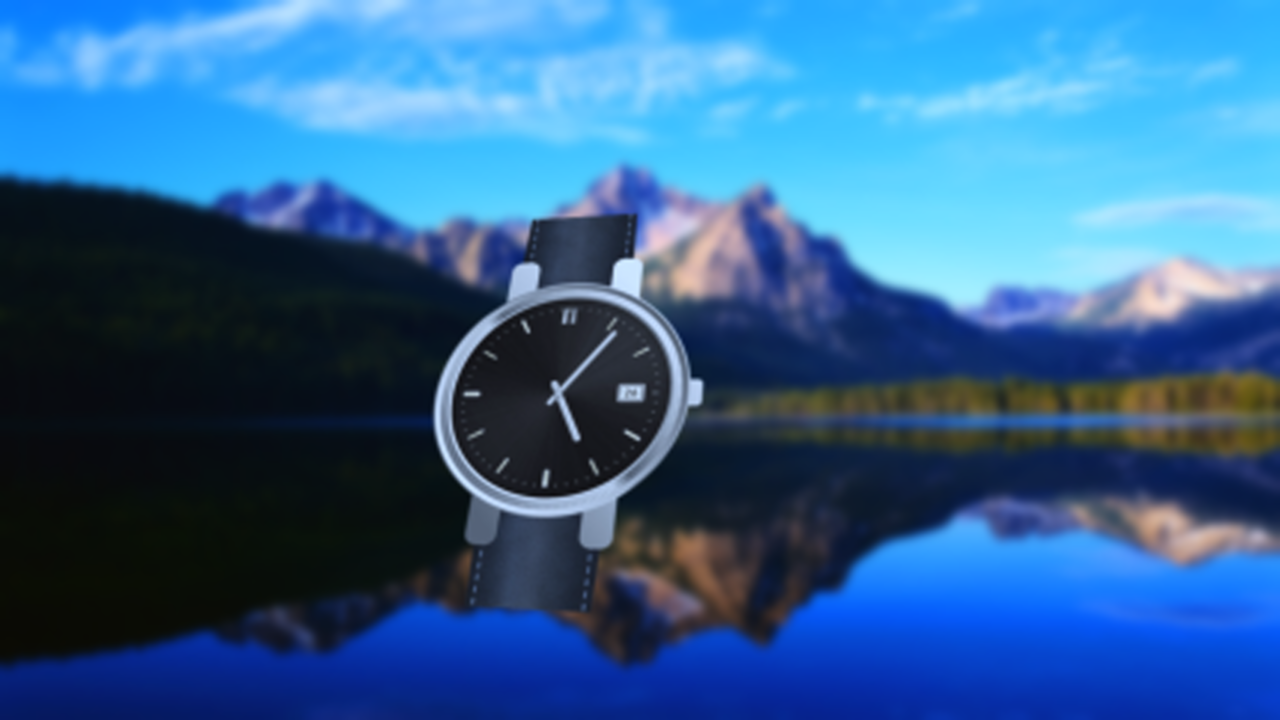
5:06
